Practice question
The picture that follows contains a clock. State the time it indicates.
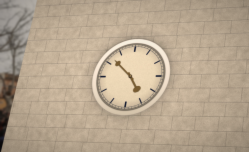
4:52
